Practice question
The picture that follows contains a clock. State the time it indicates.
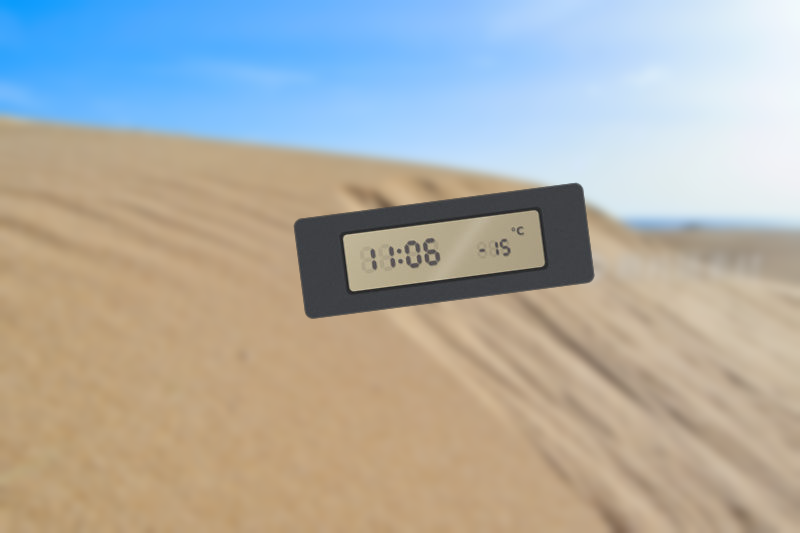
11:06
